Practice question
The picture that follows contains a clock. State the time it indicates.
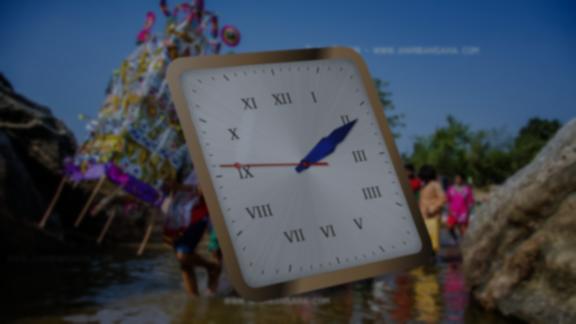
2:10:46
